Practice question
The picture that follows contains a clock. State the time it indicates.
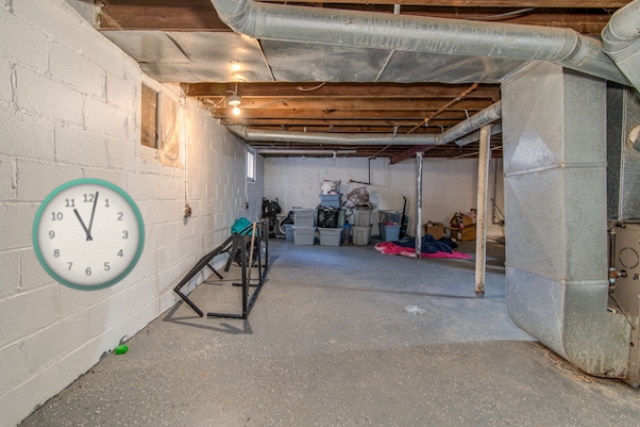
11:02
